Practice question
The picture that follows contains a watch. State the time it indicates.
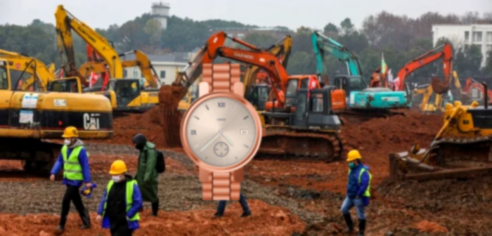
4:38
